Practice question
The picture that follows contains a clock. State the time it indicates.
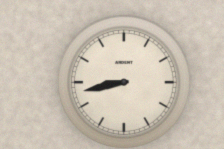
8:43
